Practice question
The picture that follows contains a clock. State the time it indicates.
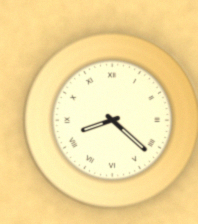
8:22
